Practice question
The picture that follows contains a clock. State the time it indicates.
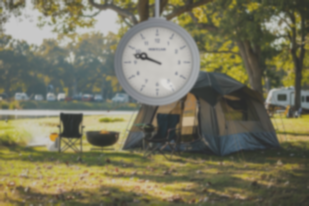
9:48
